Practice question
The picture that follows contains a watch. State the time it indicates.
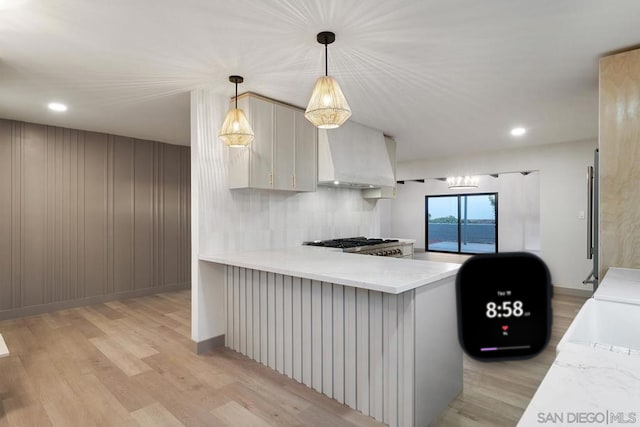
8:58
